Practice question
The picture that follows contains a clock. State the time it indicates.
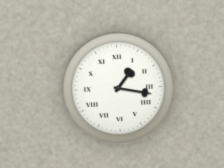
1:17
